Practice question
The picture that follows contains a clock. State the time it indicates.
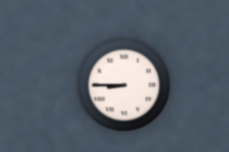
8:45
